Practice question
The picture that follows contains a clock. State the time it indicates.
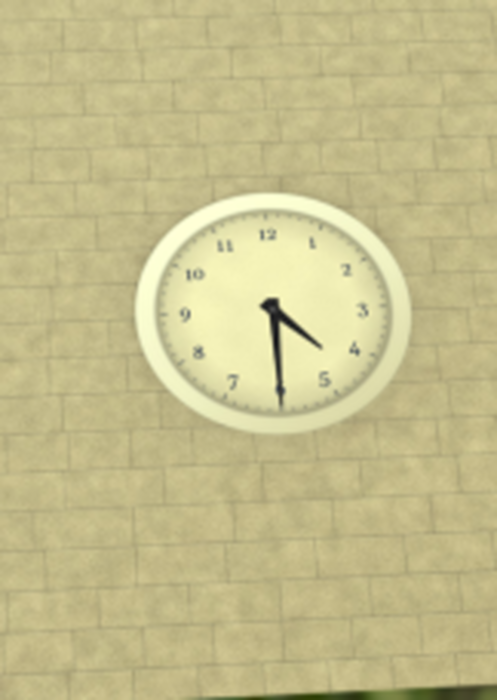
4:30
